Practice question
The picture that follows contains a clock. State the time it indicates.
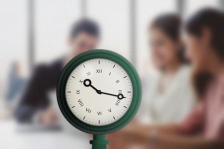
10:17
